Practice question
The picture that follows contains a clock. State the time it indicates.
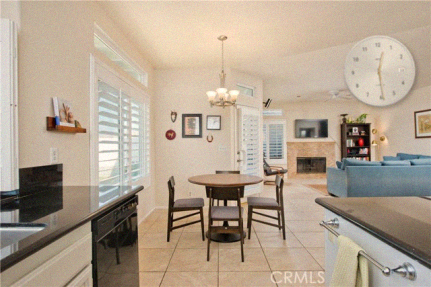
12:29
